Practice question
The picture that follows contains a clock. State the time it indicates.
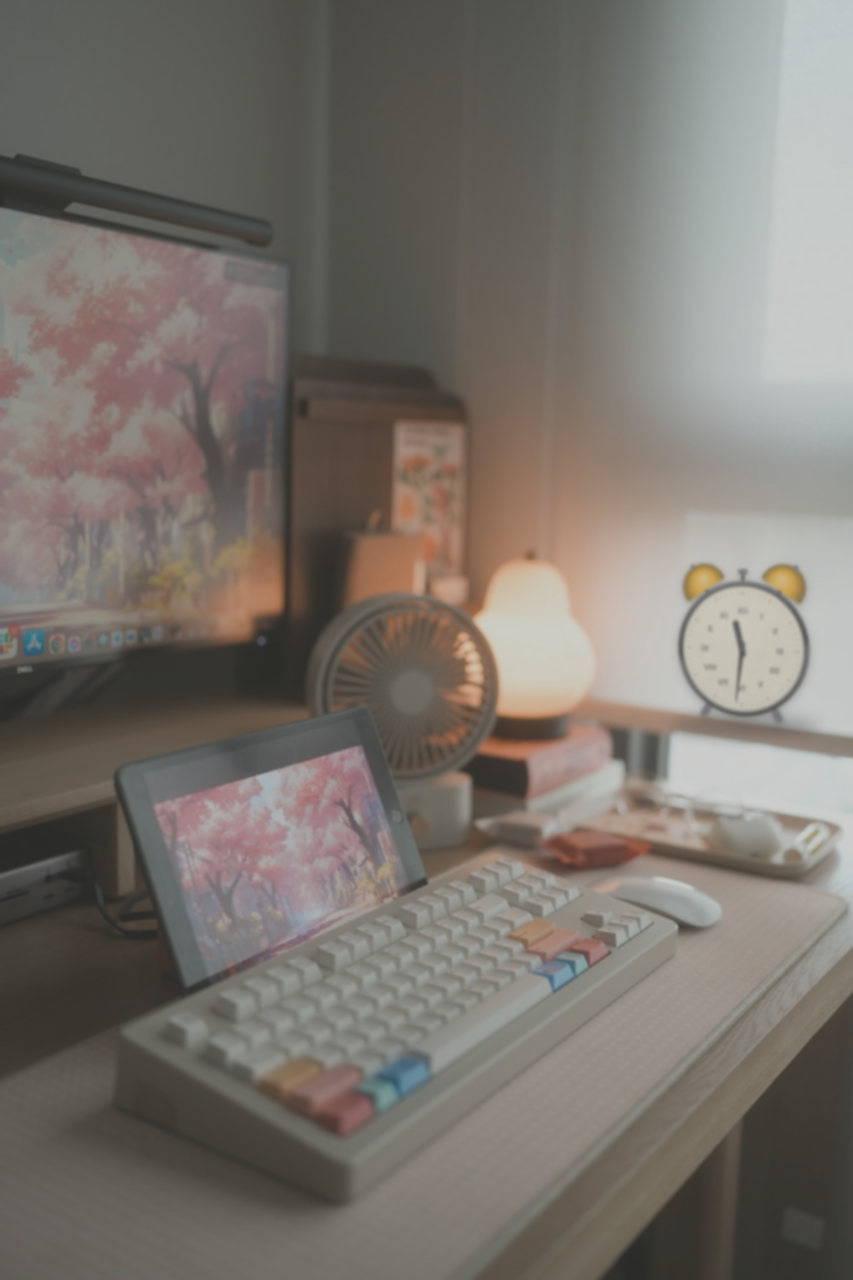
11:31
